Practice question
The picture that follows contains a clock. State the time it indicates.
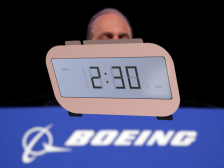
2:30
